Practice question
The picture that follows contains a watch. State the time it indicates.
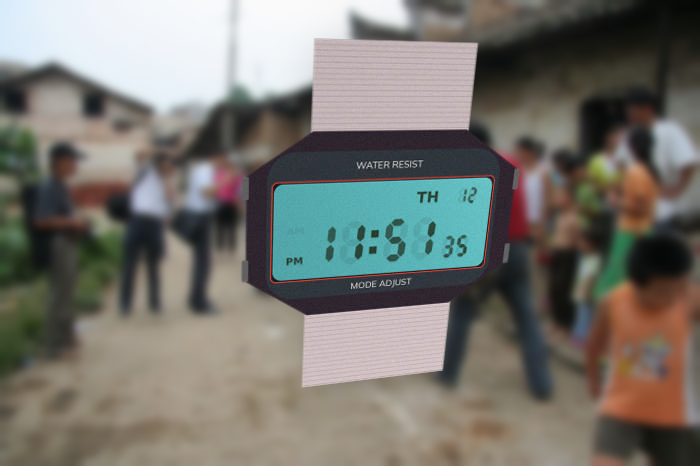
11:51:35
